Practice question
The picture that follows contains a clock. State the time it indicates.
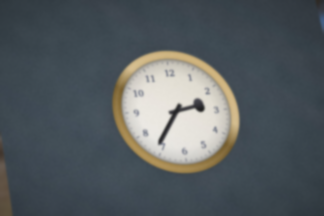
2:36
